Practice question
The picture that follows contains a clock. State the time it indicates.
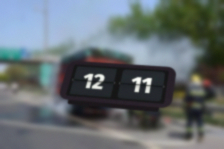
12:11
